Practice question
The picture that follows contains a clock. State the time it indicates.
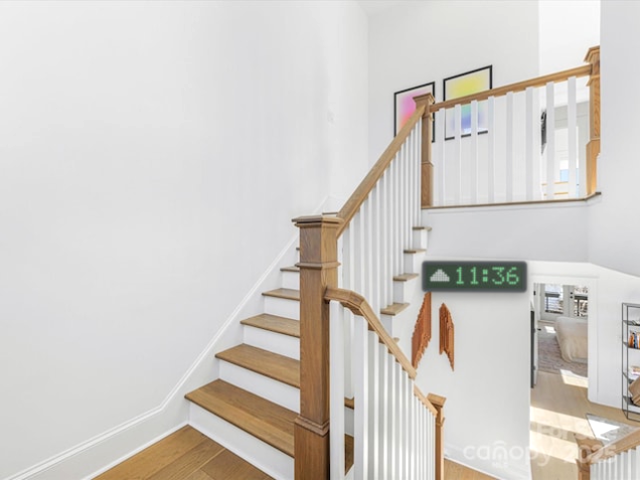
11:36
